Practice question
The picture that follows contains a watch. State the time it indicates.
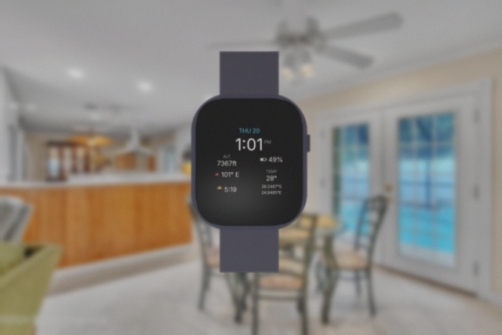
1:01
